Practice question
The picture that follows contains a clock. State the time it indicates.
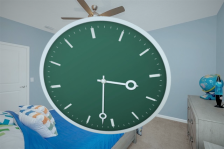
3:32
